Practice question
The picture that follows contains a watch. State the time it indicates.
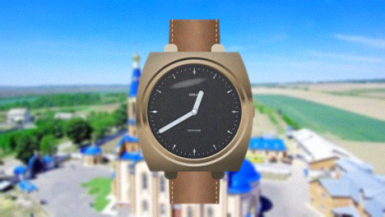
12:40
